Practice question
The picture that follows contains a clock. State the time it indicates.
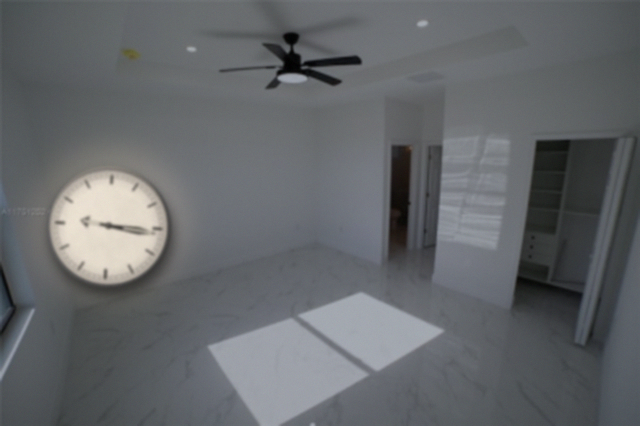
9:16
